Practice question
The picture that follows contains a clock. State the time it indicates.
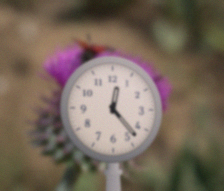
12:23
